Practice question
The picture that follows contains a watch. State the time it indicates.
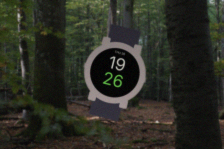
19:26
